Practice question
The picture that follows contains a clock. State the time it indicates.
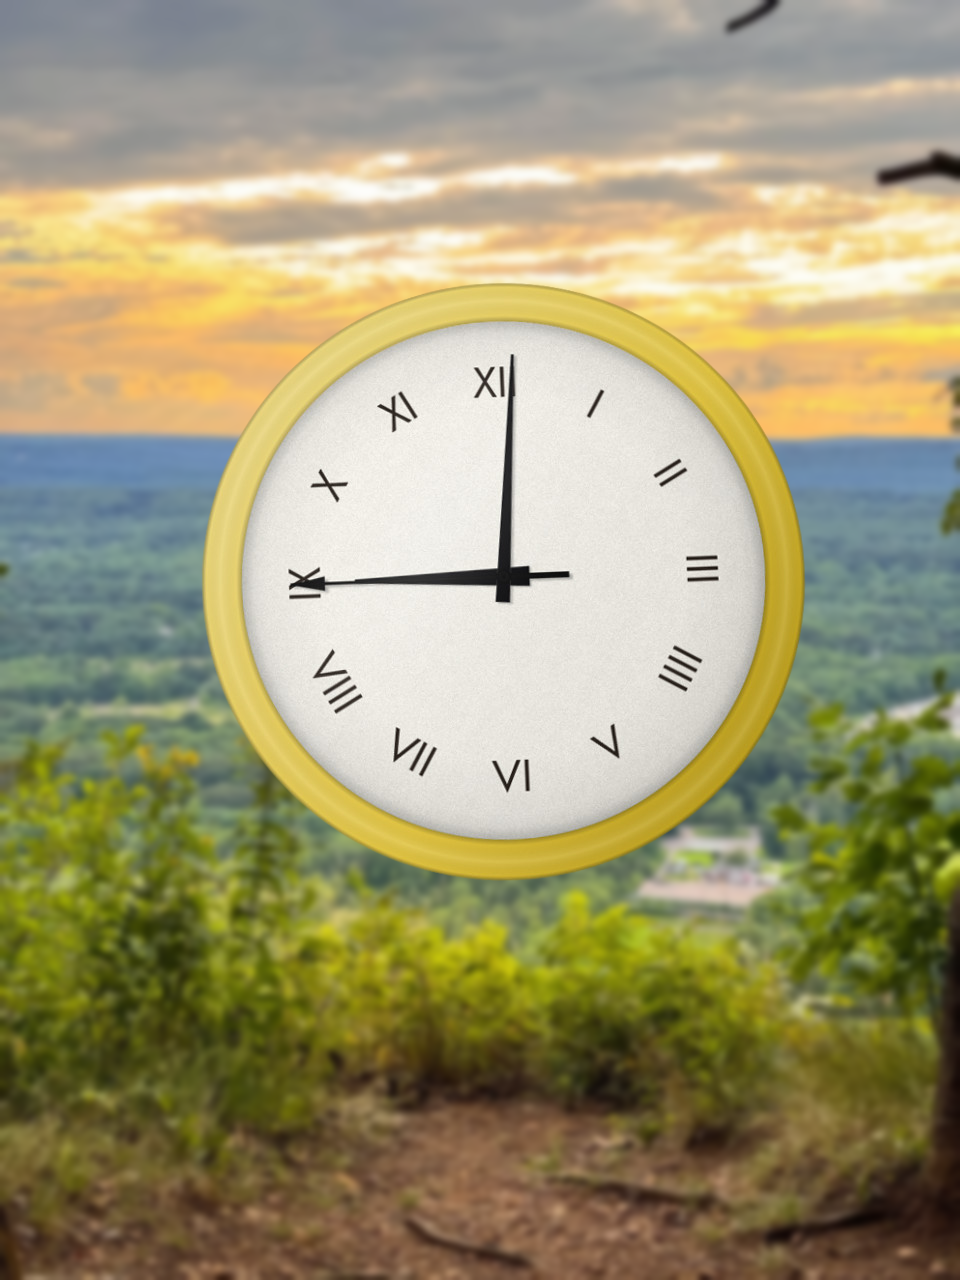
9:00:45
